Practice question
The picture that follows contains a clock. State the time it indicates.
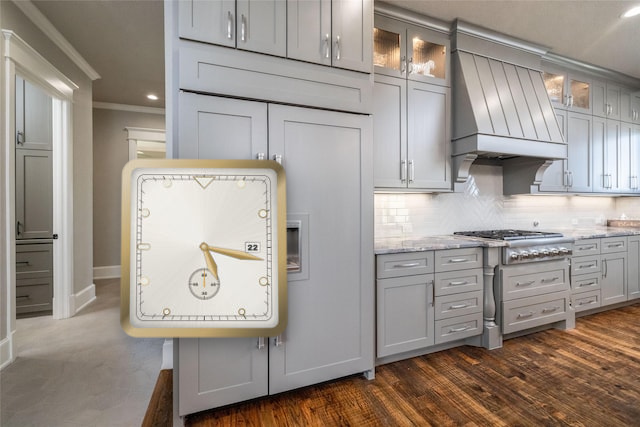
5:17
